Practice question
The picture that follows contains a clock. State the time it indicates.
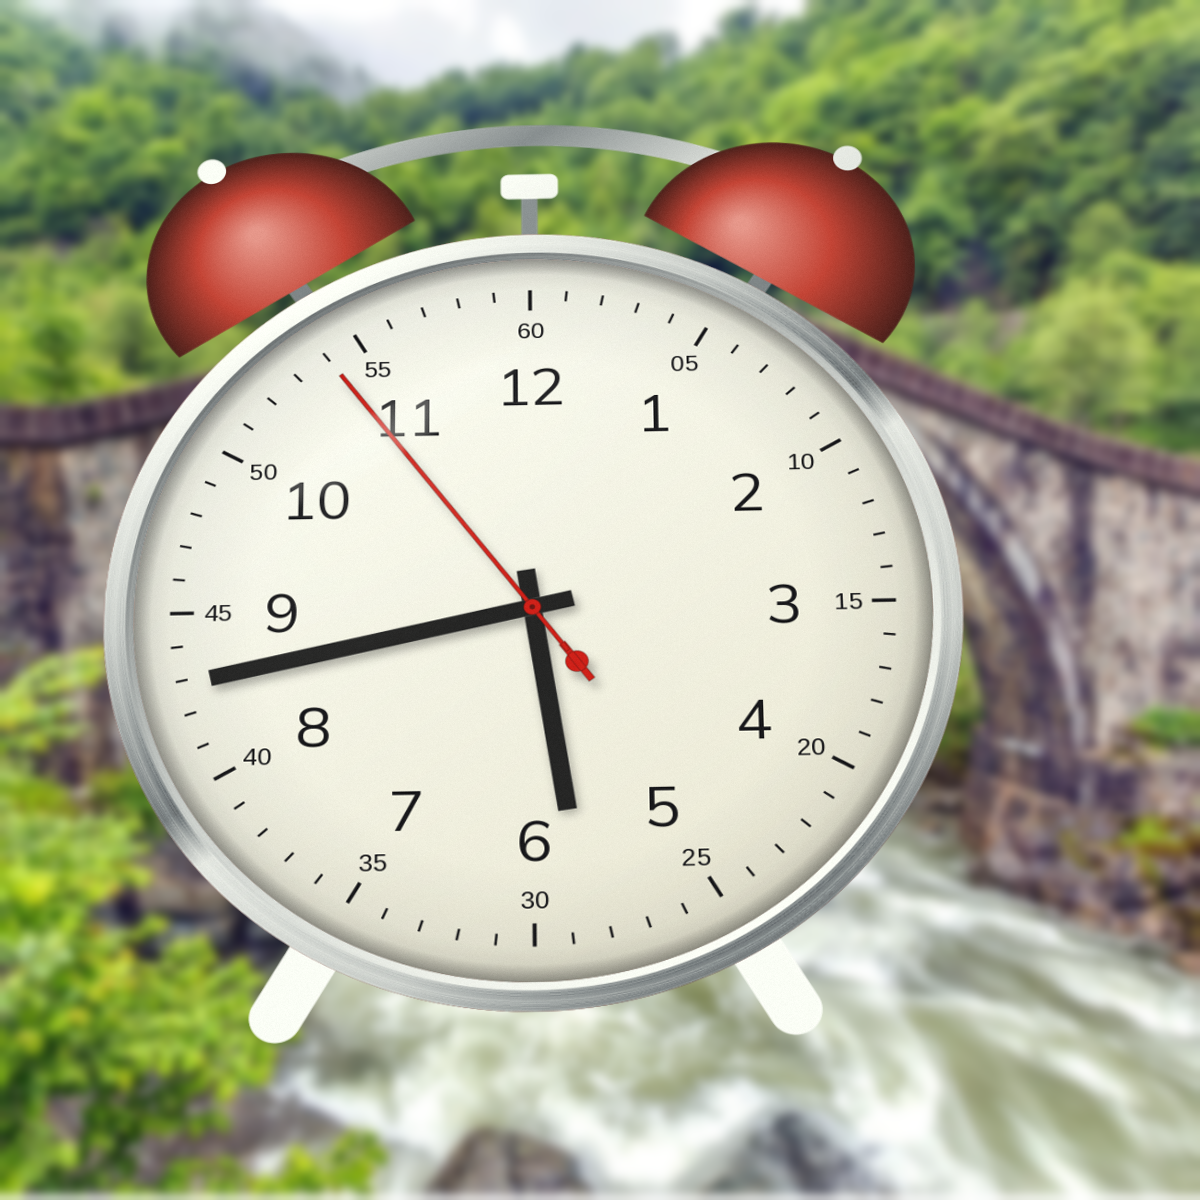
5:42:54
